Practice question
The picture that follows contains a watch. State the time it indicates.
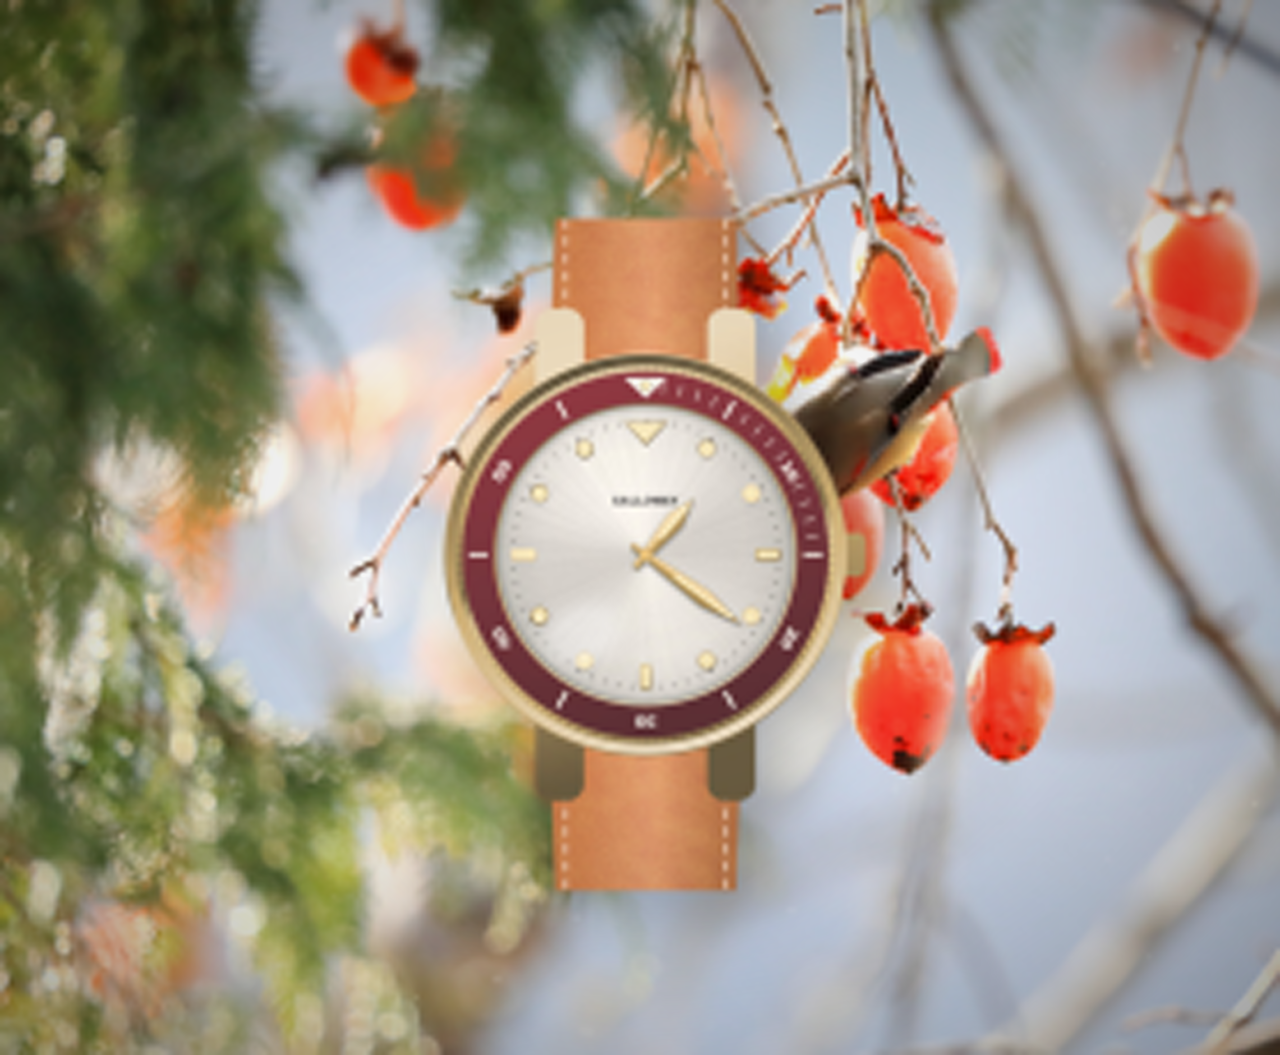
1:21
